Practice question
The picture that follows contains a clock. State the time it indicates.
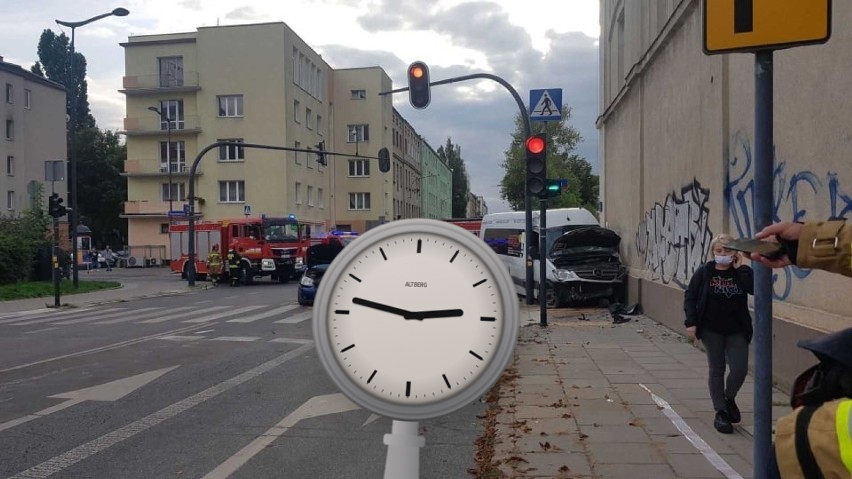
2:47
